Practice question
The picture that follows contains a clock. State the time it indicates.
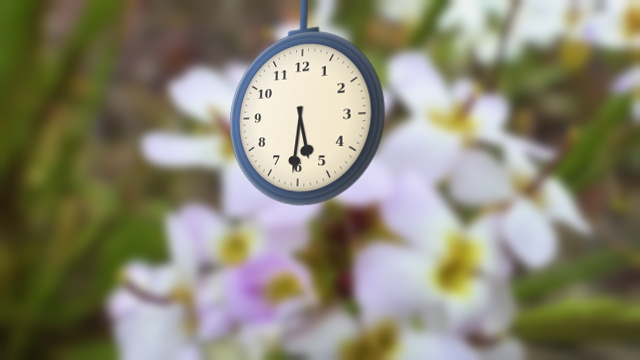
5:31
